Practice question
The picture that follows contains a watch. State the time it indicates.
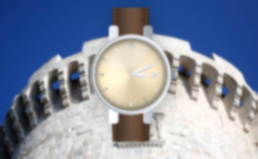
3:11
